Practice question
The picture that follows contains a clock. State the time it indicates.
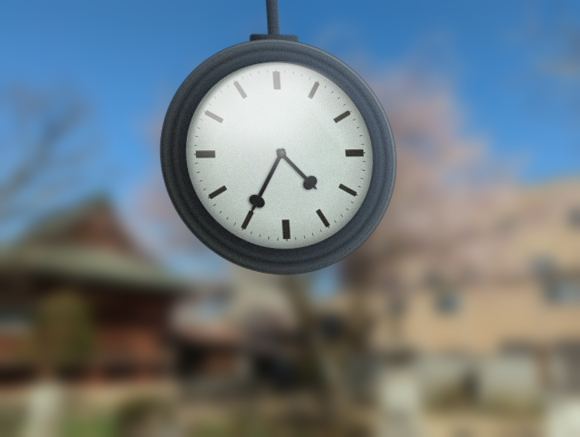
4:35
